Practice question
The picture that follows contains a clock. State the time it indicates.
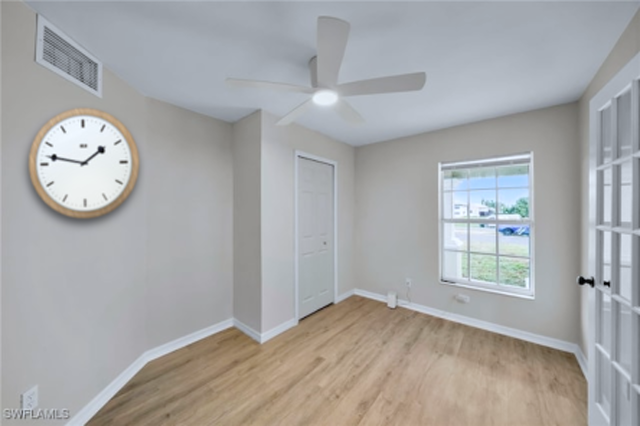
1:47
